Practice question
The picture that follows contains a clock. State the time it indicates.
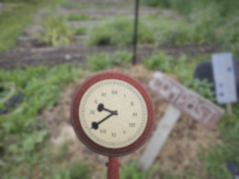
9:39
